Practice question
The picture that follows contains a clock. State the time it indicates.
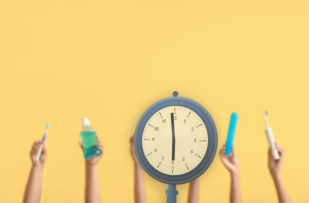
5:59
